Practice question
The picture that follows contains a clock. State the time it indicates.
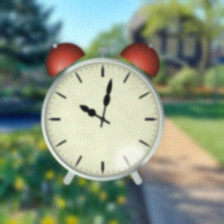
10:02
